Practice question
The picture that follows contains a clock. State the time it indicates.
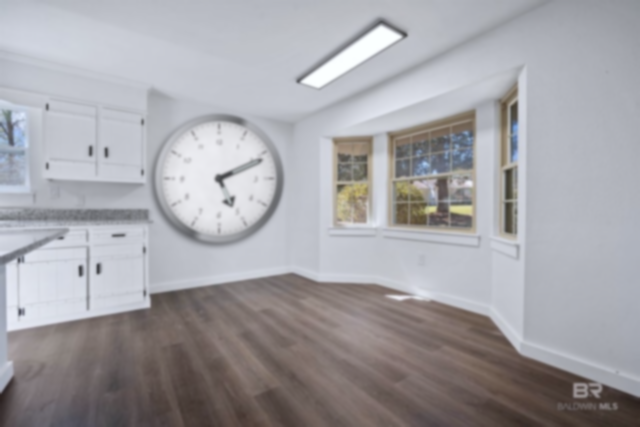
5:11
